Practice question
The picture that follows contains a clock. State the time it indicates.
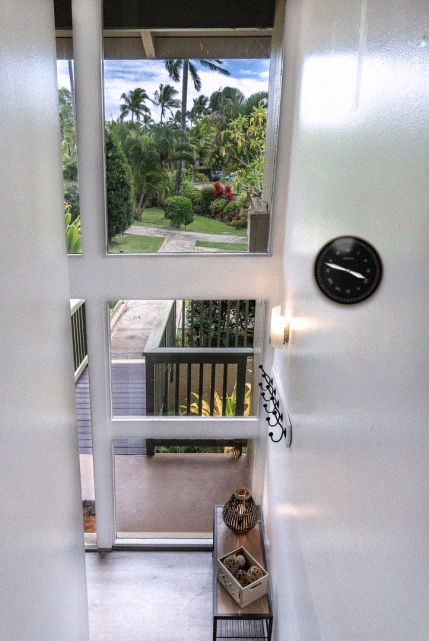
3:48
